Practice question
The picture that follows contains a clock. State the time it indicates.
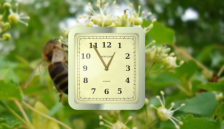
12:55
